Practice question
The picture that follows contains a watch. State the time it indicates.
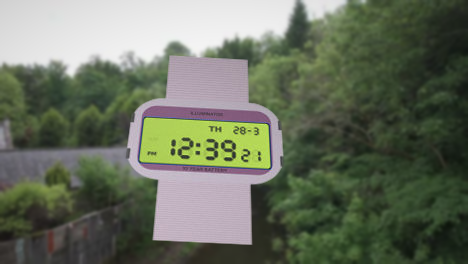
12:39:21
